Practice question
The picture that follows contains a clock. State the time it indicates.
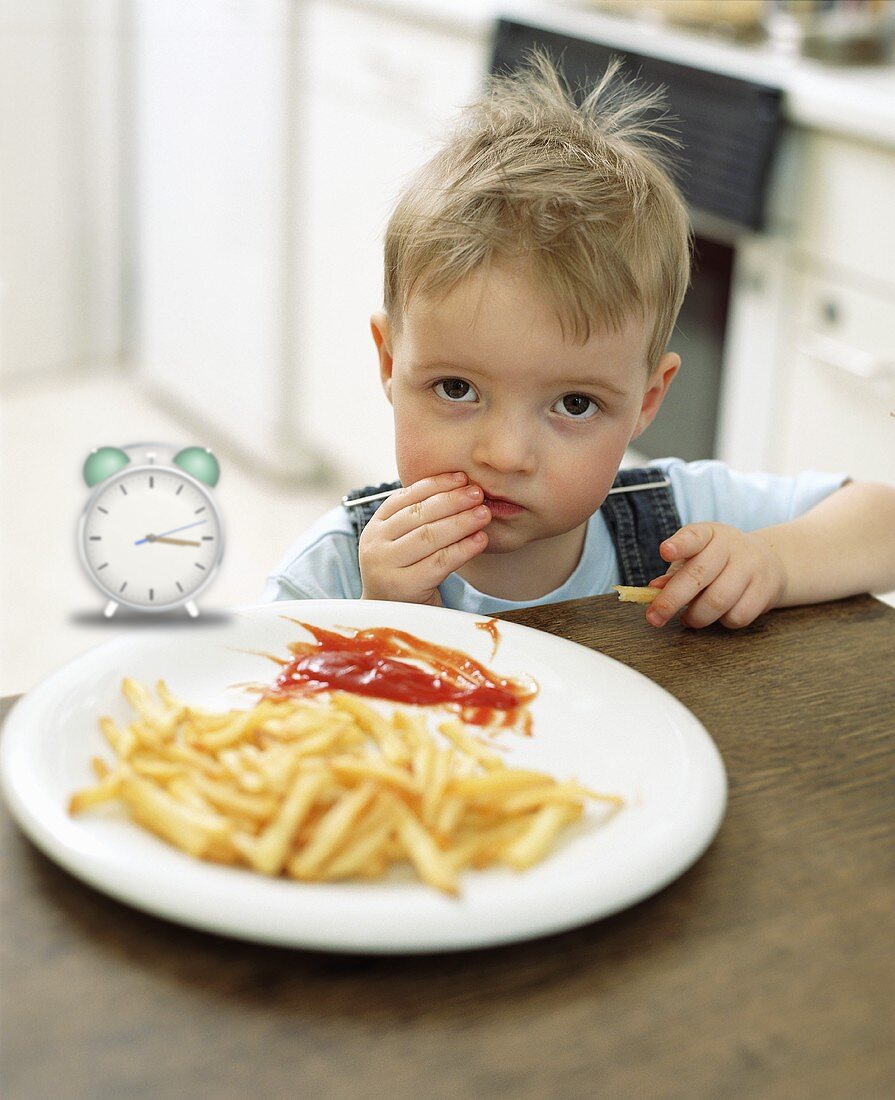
3:16:12
